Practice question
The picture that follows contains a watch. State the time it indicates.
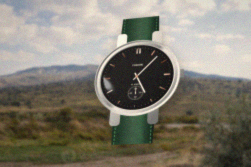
5:07
